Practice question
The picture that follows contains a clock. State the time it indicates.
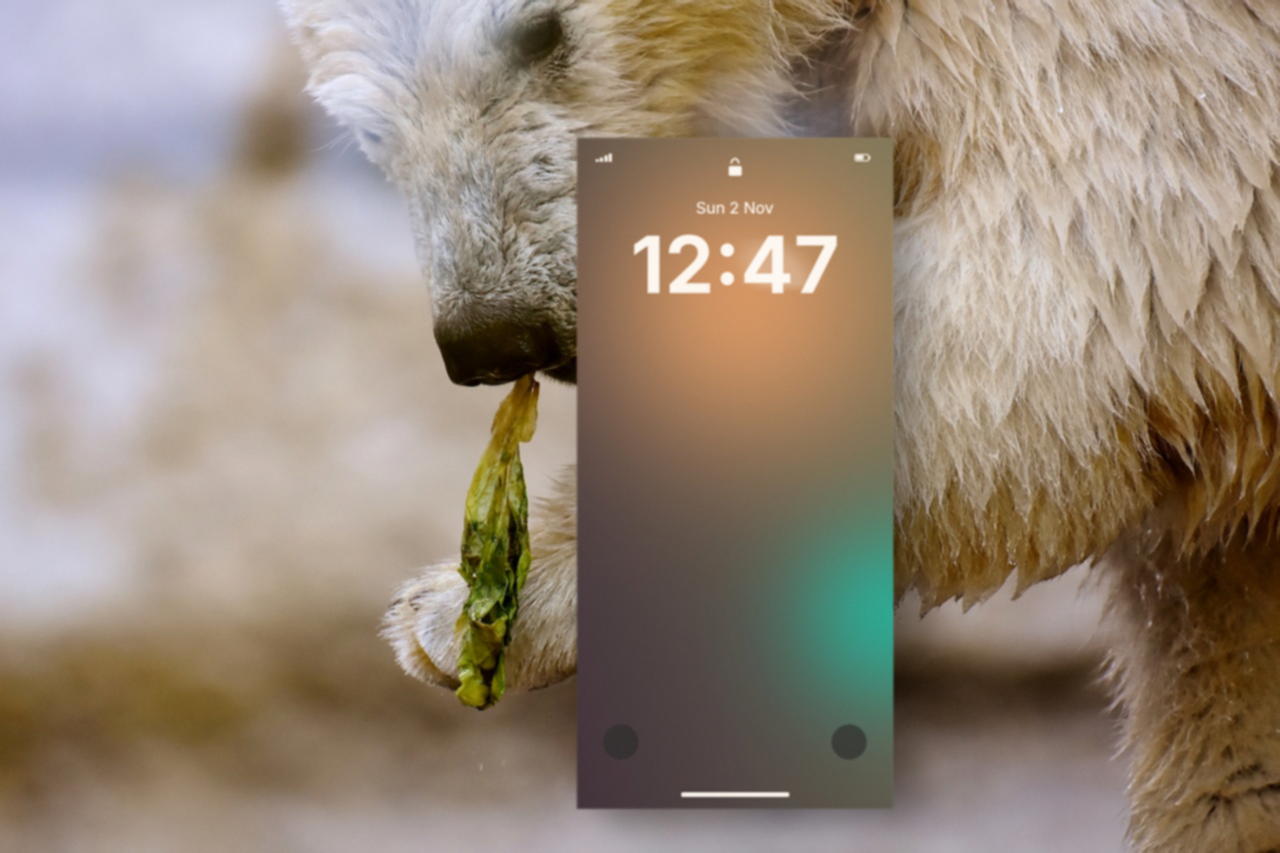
12:47
